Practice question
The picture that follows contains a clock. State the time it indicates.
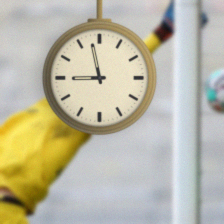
8:58
